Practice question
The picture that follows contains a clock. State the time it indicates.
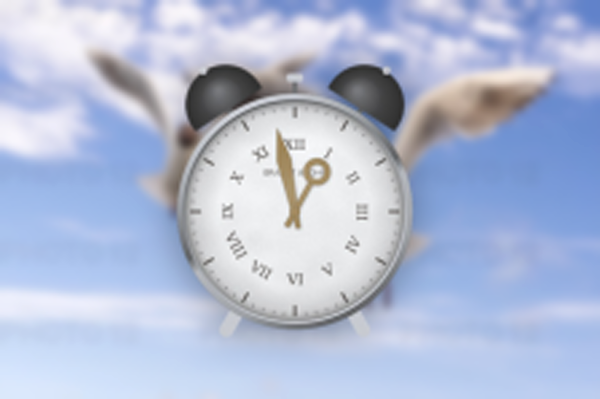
12:58
